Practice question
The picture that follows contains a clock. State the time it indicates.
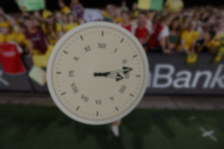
3:13
